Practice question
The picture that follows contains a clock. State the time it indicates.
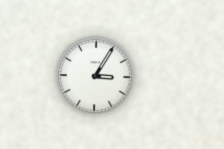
3:05
